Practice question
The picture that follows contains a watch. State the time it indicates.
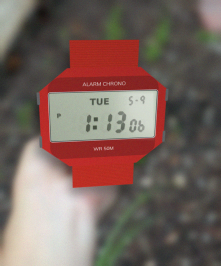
1:13:06
